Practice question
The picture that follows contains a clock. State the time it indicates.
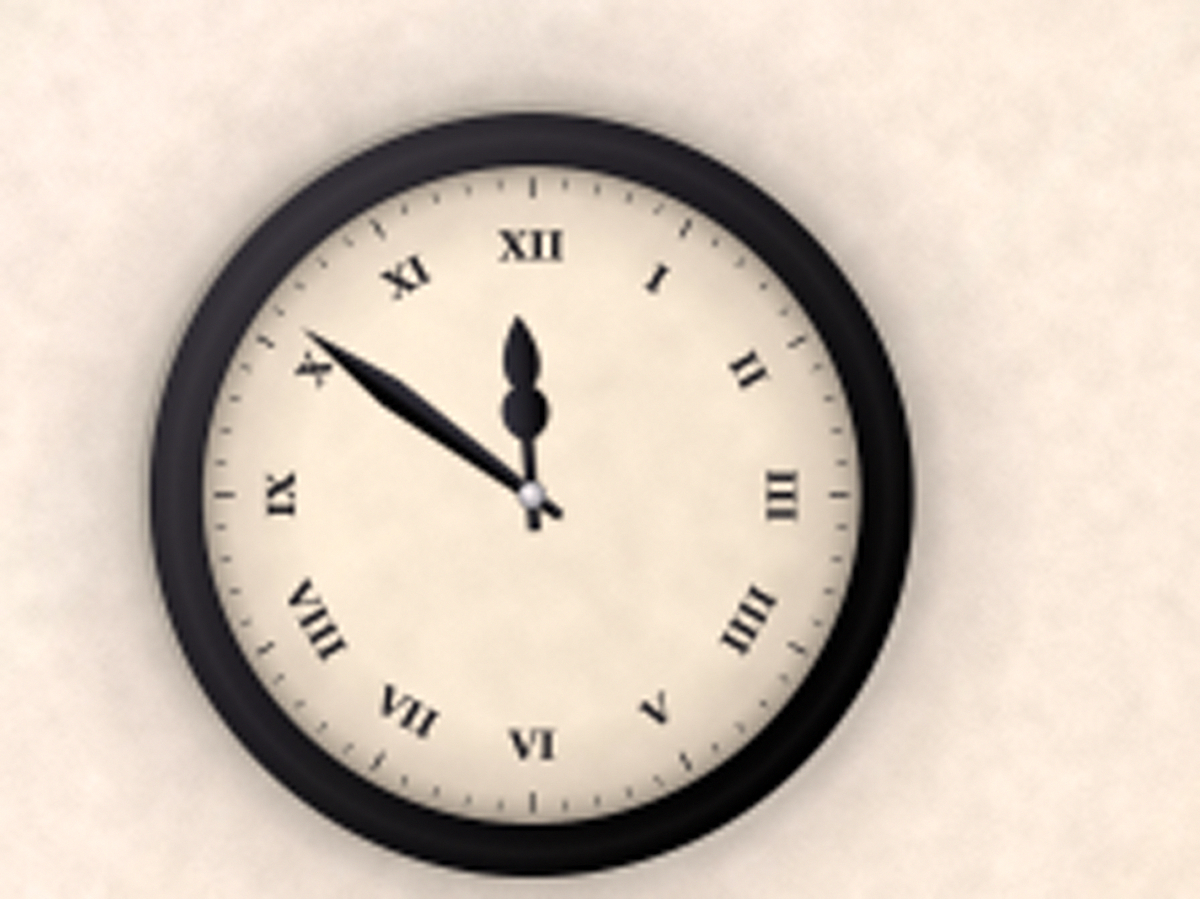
11:51
